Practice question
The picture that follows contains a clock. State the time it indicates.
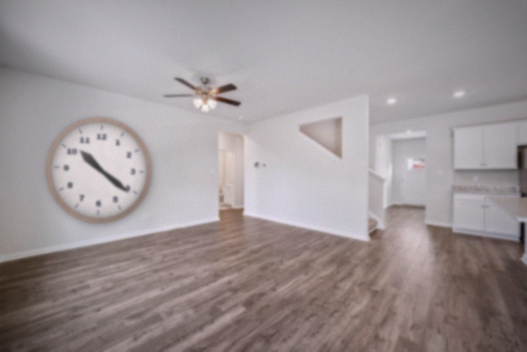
10:21
